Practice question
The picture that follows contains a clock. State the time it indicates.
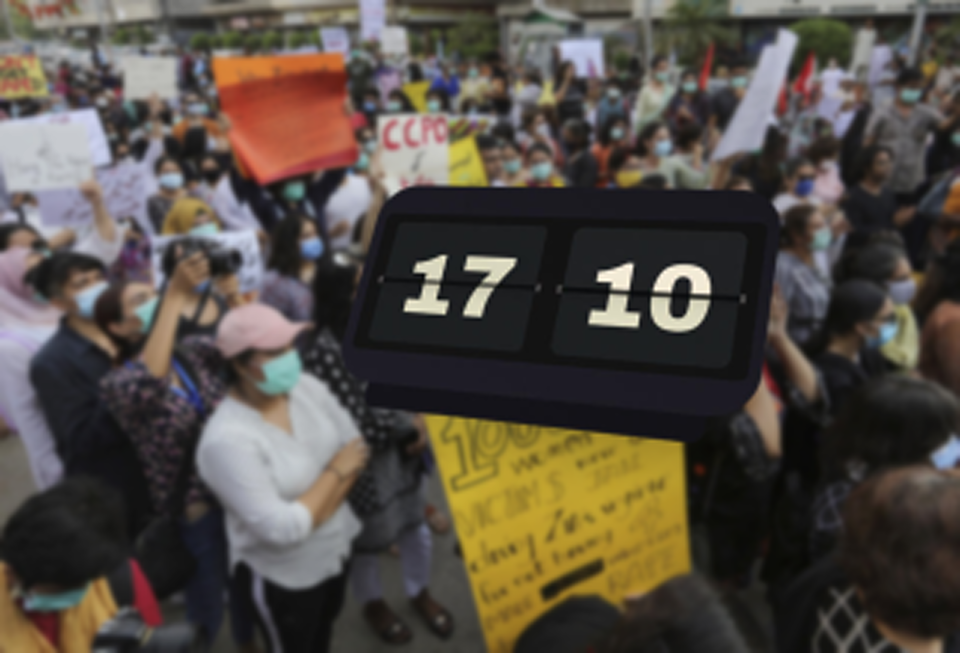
17:10
